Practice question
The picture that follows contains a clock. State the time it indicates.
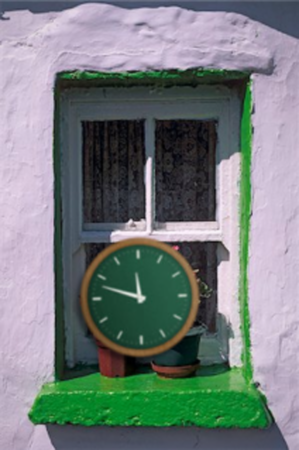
11:48
